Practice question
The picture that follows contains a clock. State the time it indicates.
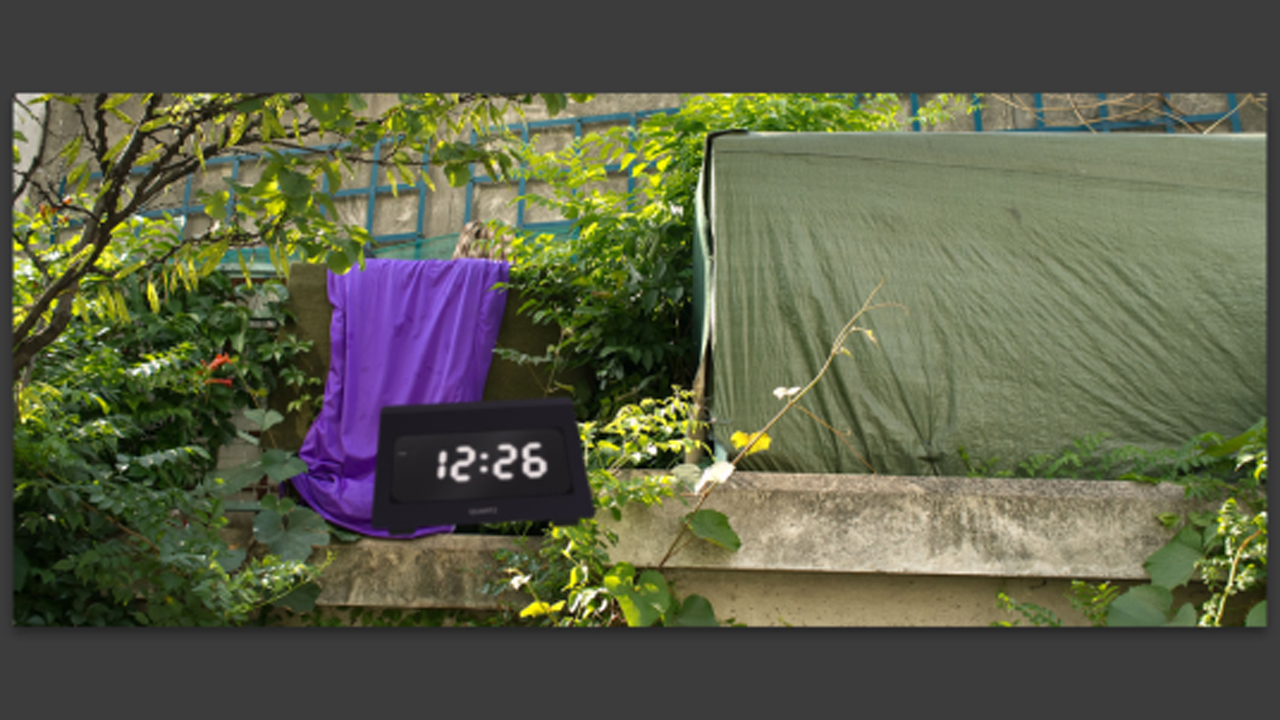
12:26
